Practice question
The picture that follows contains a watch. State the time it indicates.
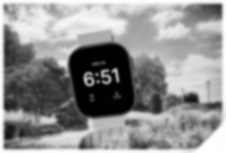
6:51
